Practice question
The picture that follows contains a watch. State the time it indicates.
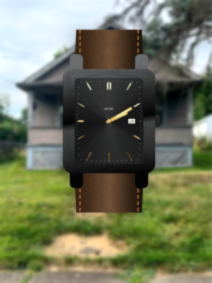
2:10
